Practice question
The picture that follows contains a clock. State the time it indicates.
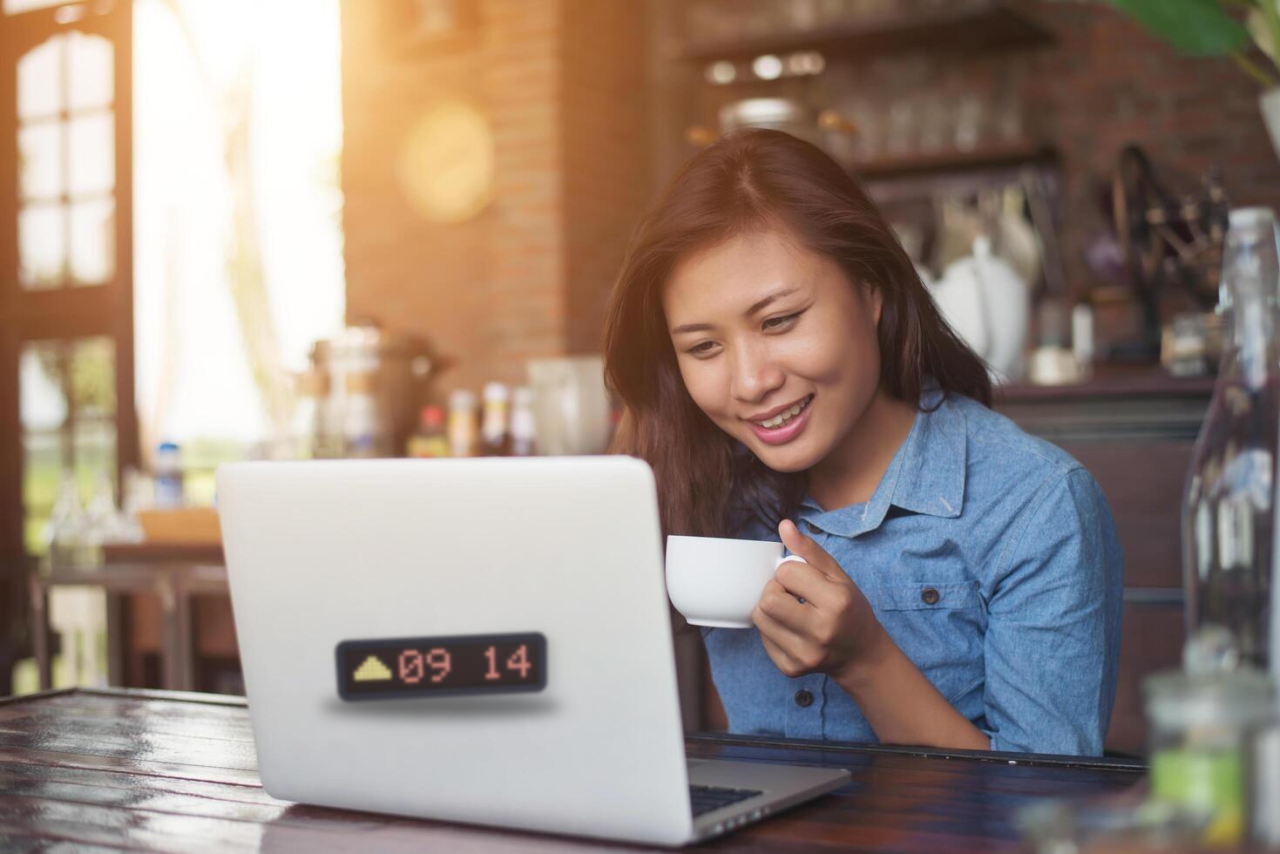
9:14
